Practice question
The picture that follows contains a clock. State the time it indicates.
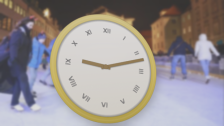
9:12
